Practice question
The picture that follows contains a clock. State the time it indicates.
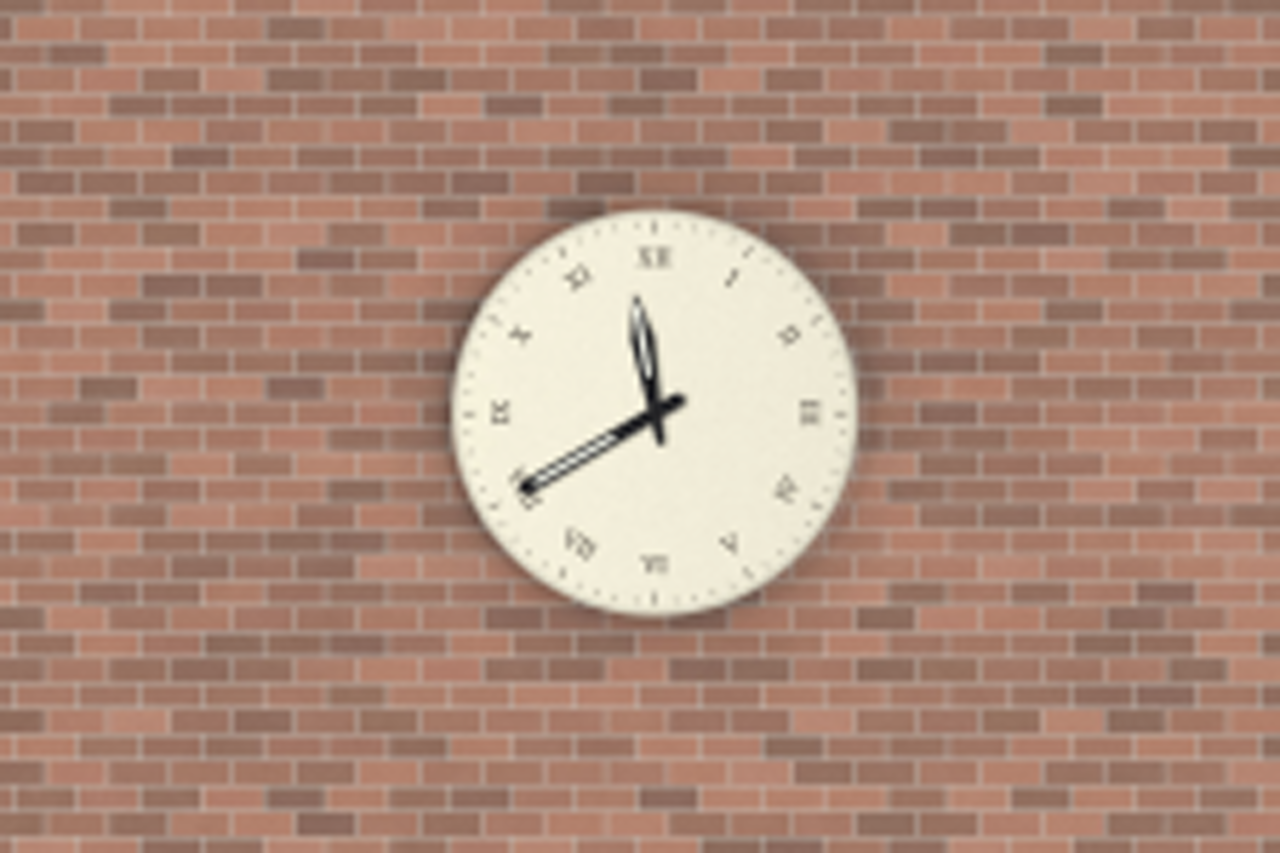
11:40
